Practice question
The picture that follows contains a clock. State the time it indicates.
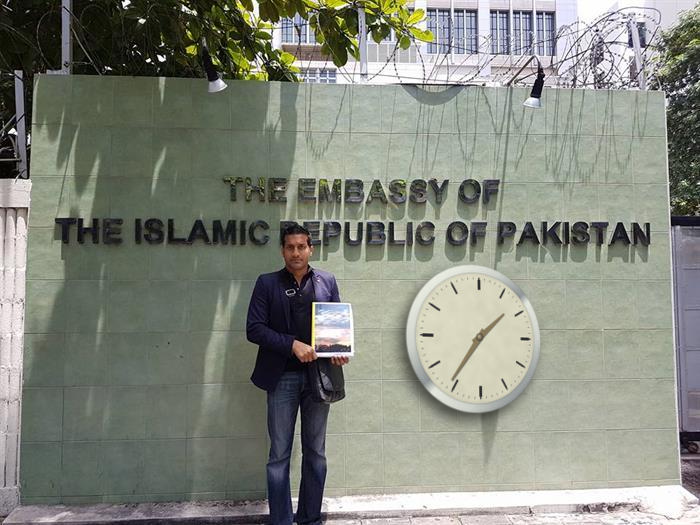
1:36
